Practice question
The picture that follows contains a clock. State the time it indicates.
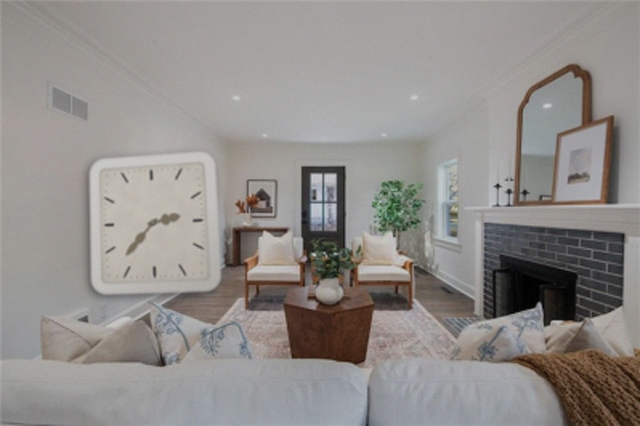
2:37
